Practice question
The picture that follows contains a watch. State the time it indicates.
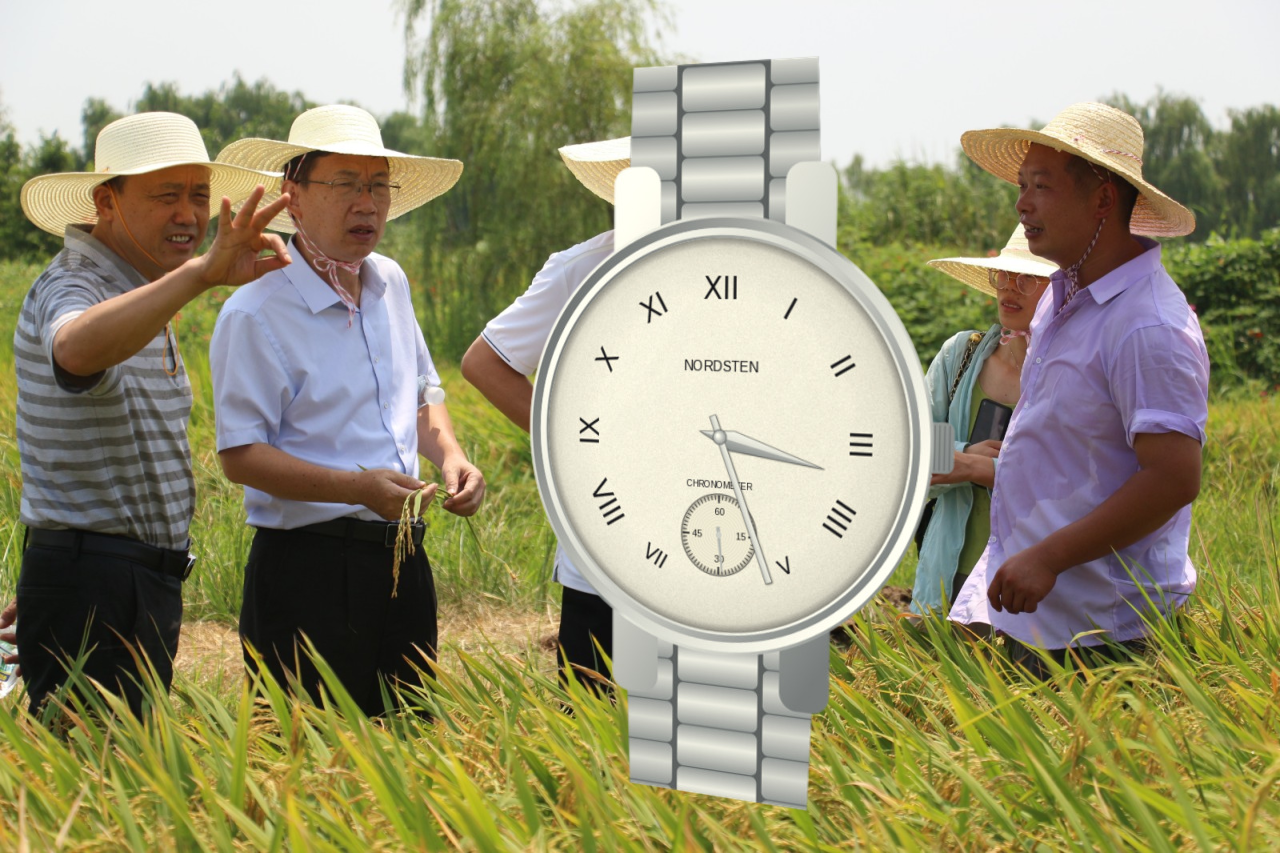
3:26:29
